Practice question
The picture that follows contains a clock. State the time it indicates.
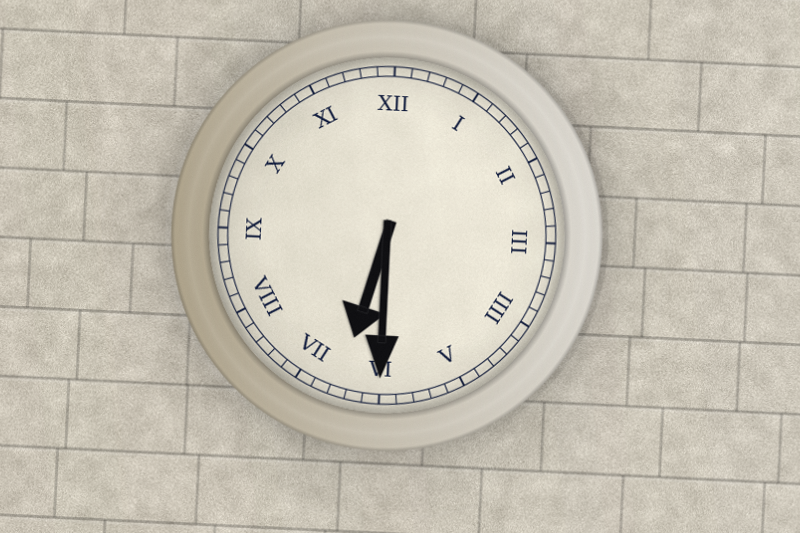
6:30
